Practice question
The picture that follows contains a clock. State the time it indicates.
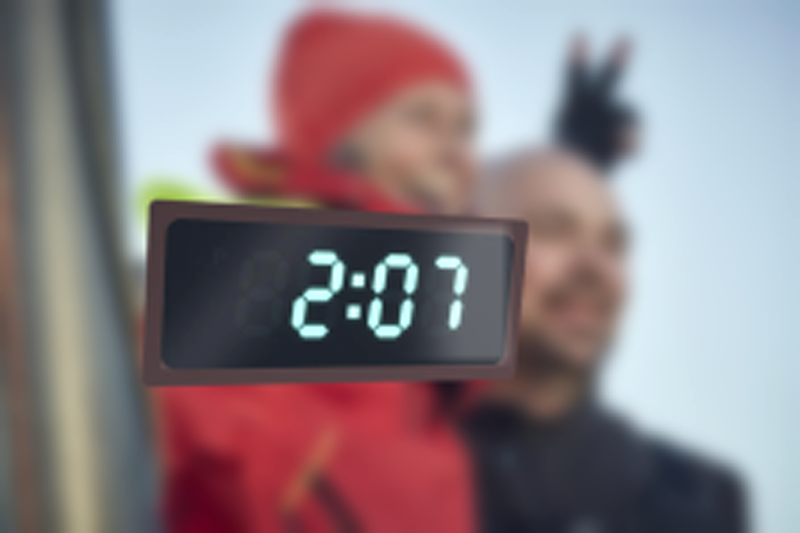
2:07
